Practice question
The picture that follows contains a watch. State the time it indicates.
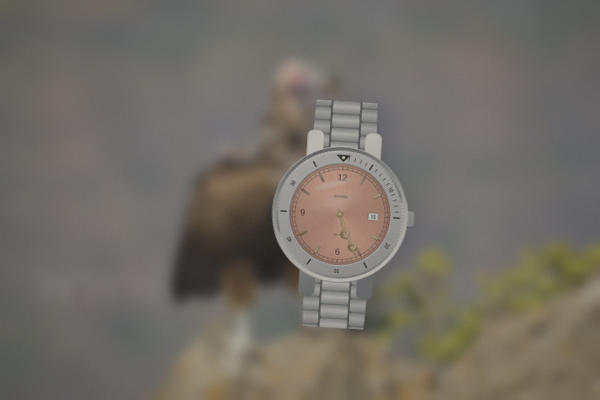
5:26
